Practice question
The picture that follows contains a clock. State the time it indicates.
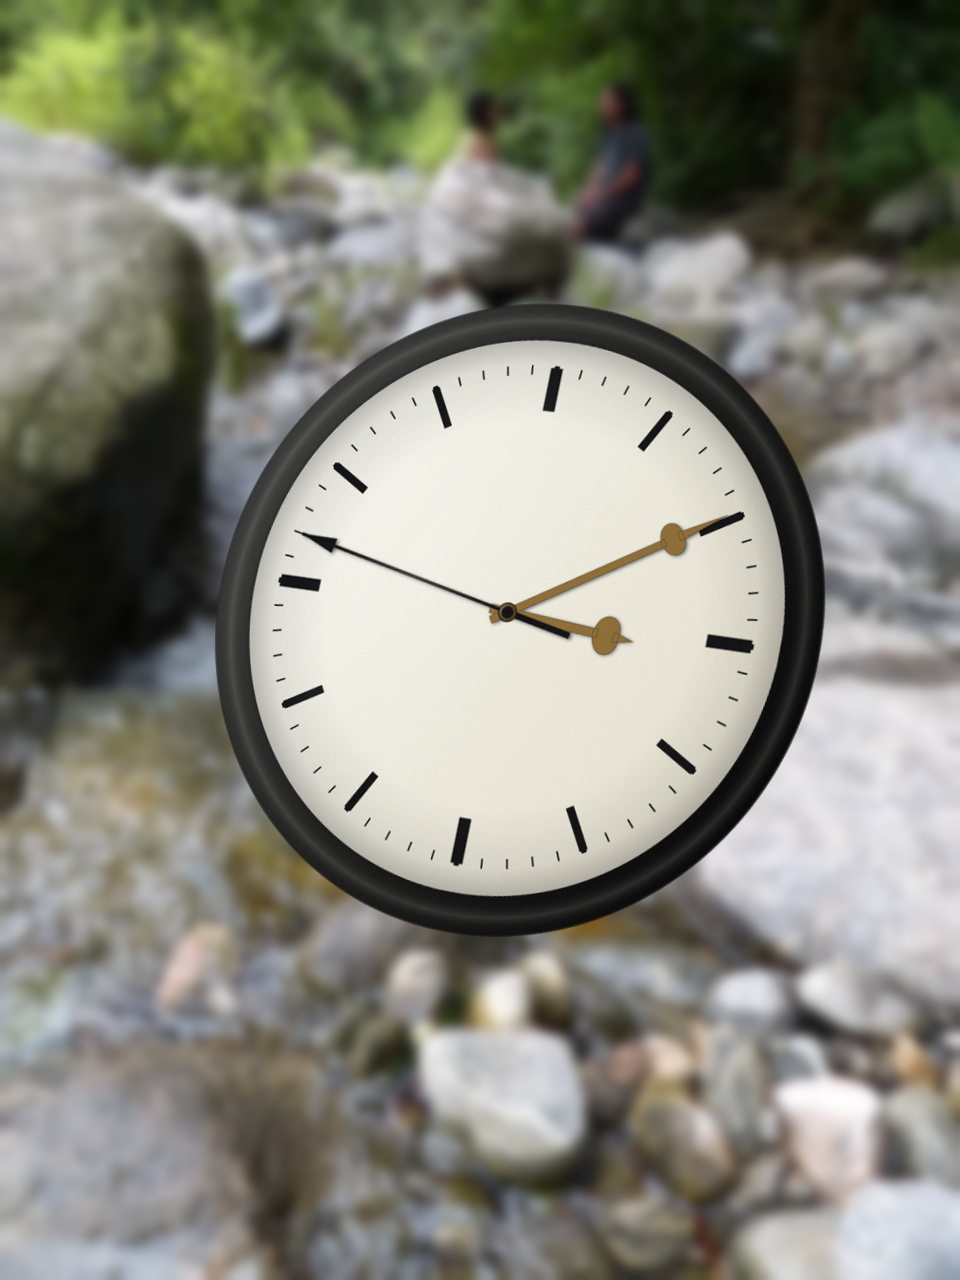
3:09:47
